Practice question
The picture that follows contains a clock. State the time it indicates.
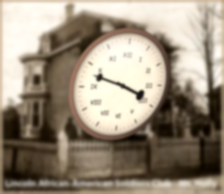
3:48
